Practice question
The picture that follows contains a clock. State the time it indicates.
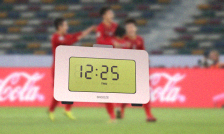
12:25
